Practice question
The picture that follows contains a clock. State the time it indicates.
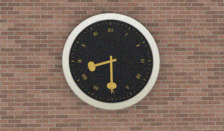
8:30
